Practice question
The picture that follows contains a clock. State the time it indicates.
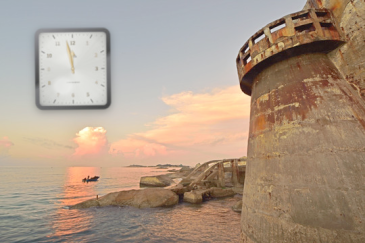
11:58
